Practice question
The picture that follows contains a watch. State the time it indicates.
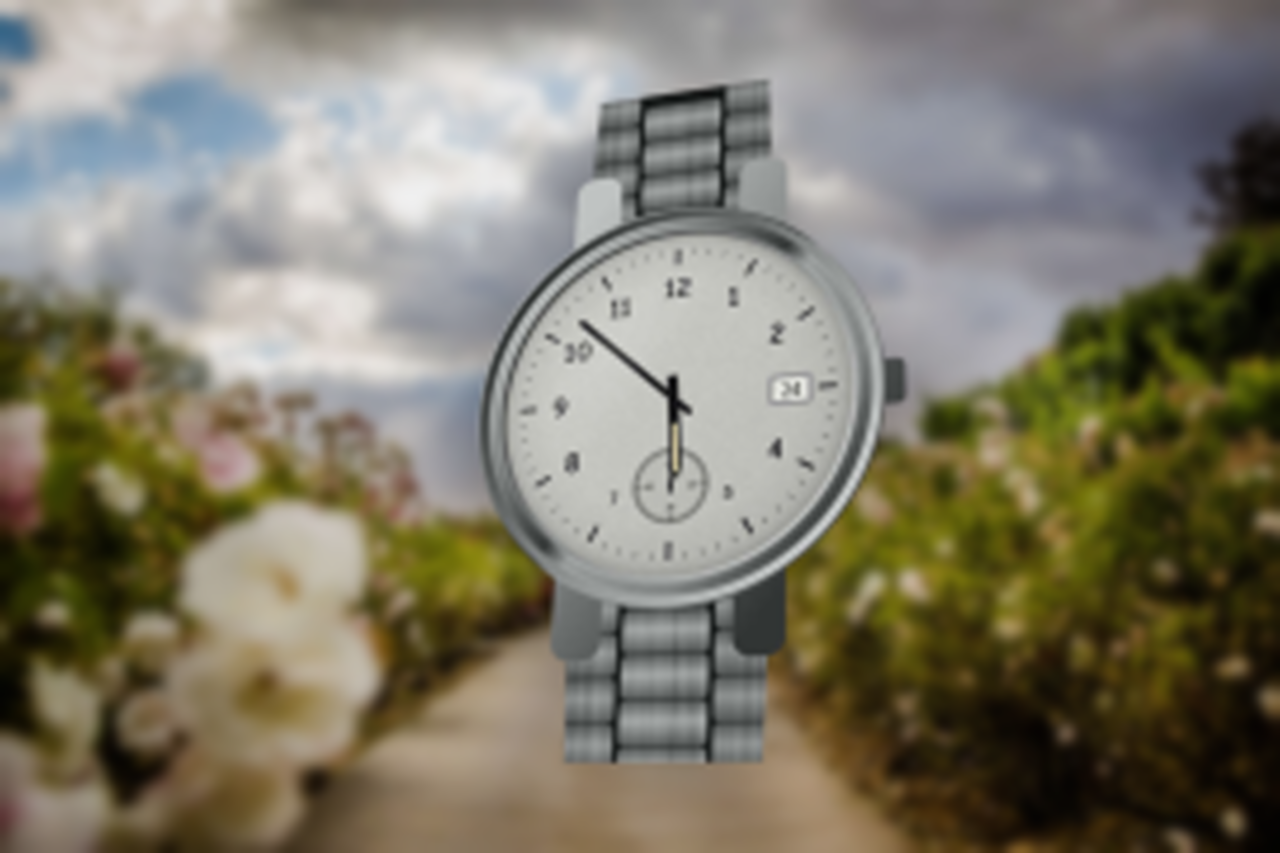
5:52
